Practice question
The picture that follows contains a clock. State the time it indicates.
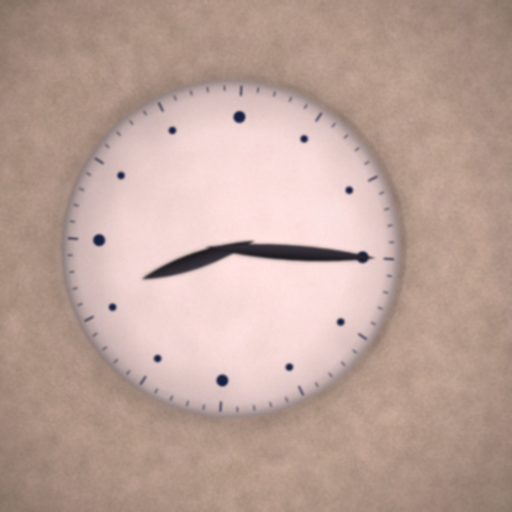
8:15
